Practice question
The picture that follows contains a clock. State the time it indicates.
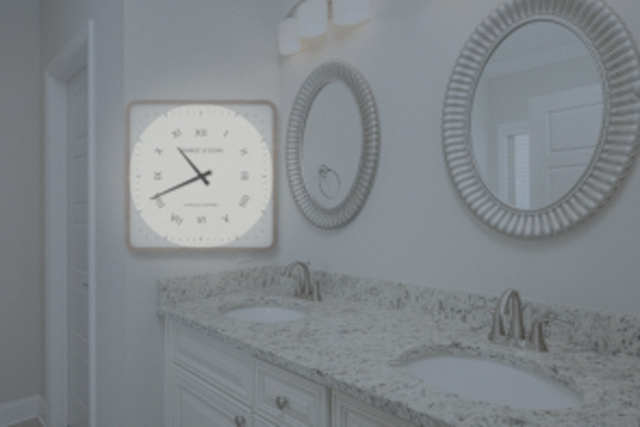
10:41
